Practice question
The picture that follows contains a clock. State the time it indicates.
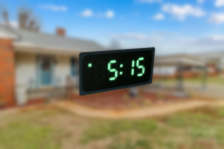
5:15
